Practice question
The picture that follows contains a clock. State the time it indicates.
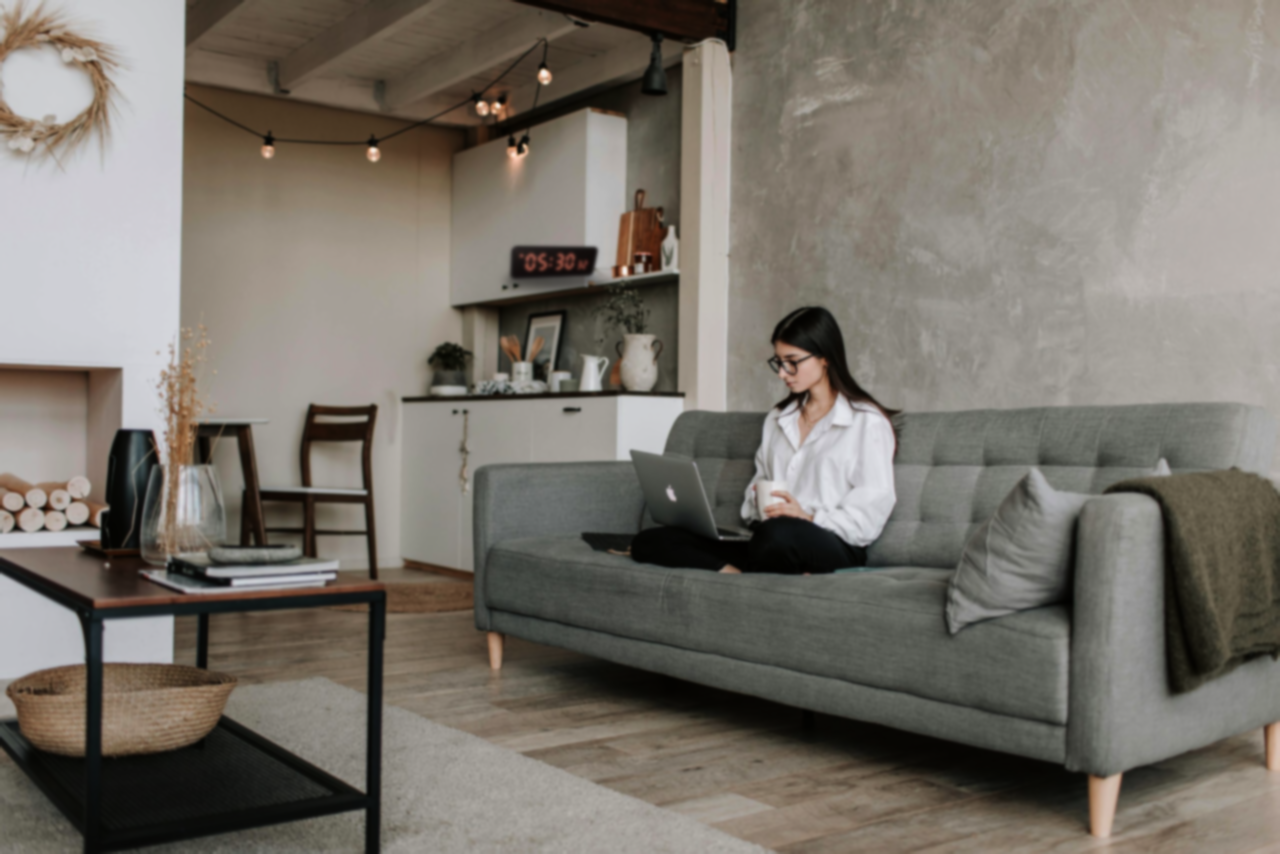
5:30
